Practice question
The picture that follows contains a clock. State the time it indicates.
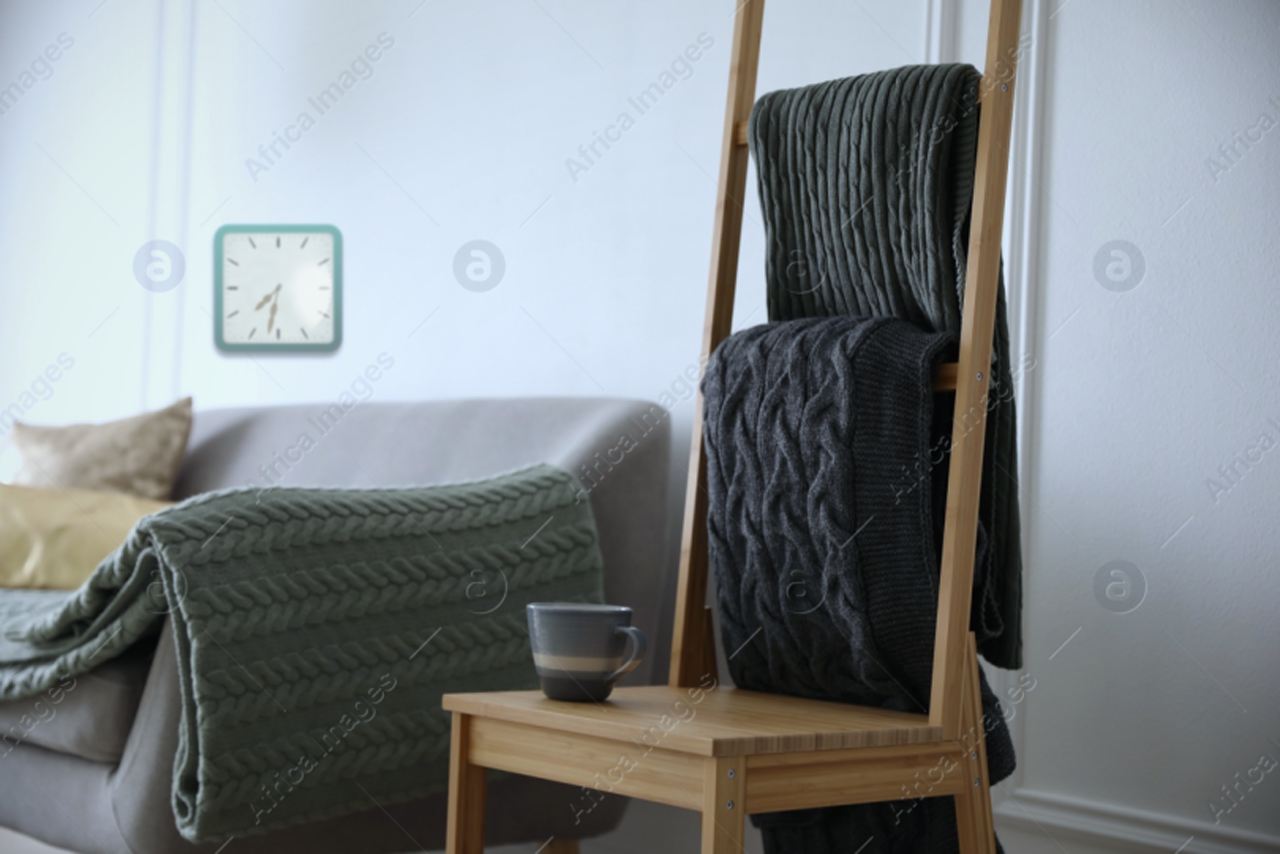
7:32
